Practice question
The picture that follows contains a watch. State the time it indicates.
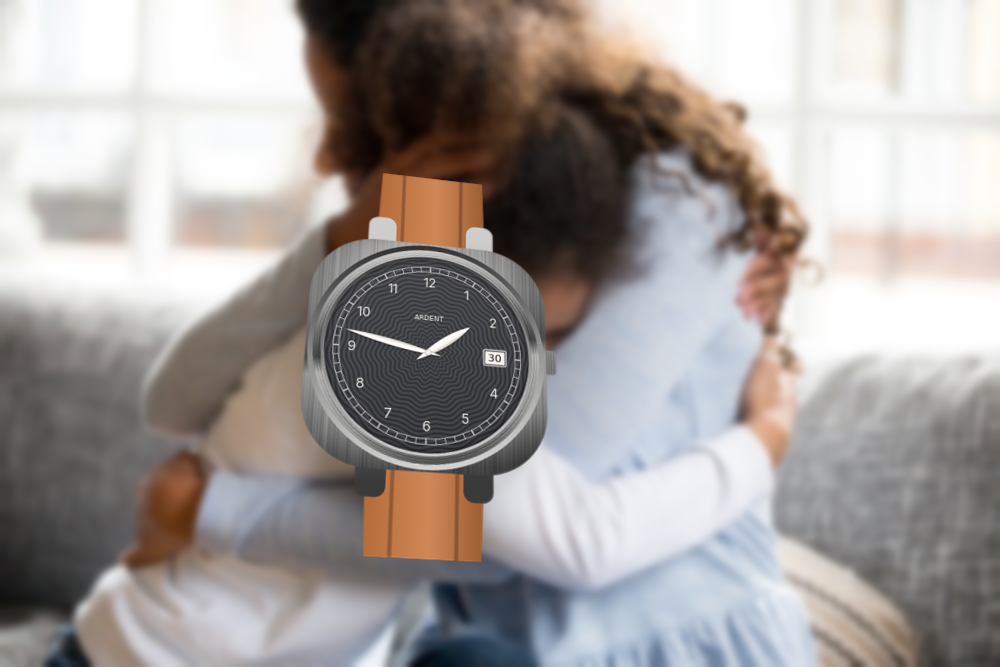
1:47
